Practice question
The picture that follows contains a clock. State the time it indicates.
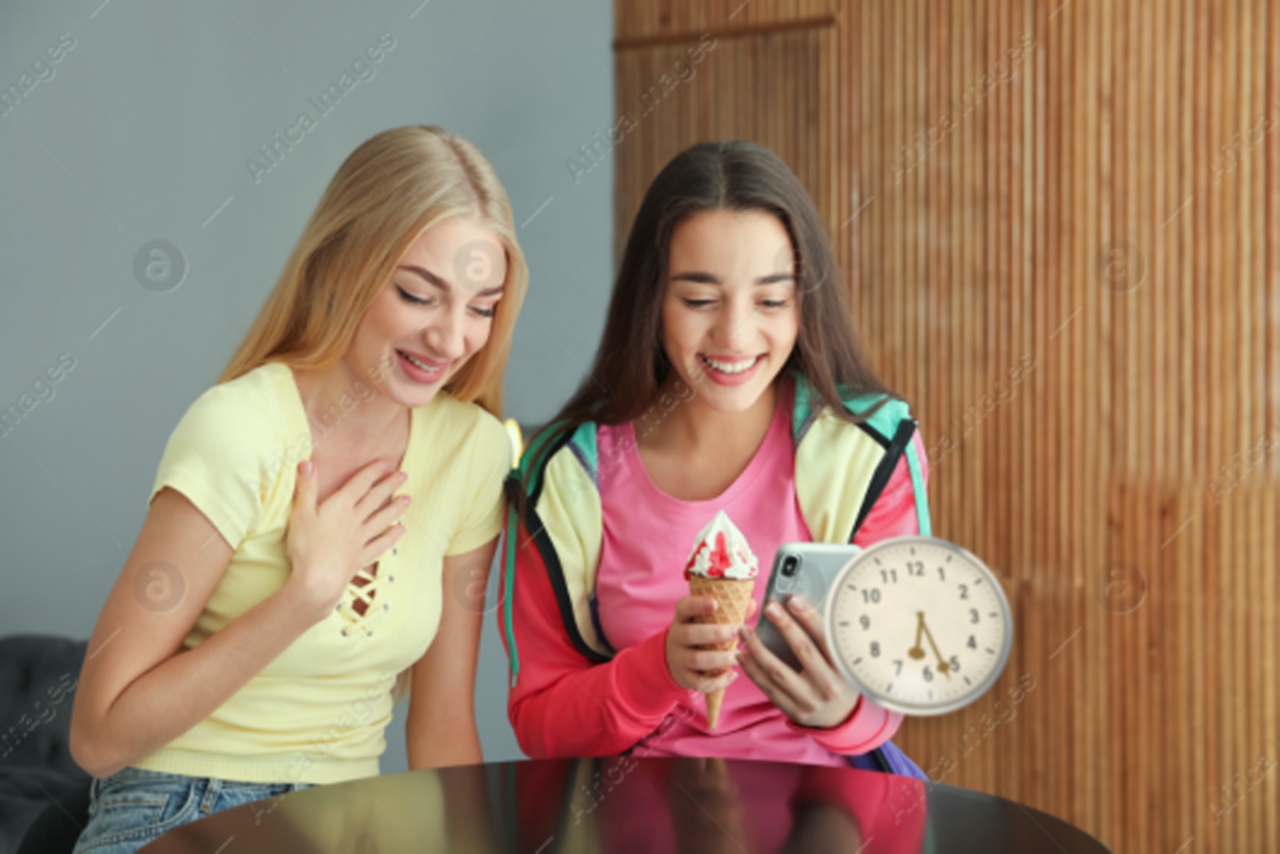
6:27
